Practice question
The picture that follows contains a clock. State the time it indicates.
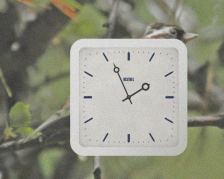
1:56
